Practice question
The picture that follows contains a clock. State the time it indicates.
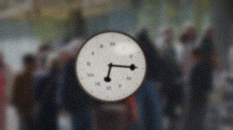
6:15
